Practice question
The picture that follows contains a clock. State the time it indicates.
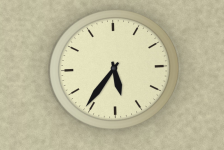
5:36
